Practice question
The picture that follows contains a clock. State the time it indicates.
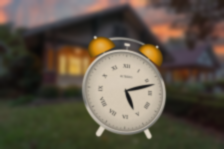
5:12
